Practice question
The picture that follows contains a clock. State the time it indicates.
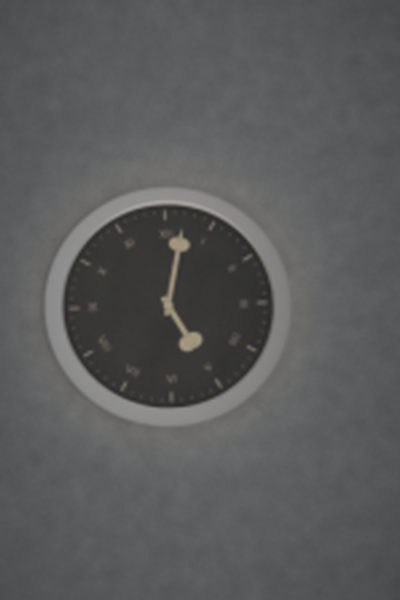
5:02
